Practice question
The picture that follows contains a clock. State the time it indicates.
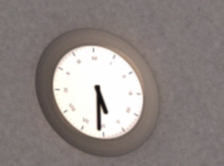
5:31
